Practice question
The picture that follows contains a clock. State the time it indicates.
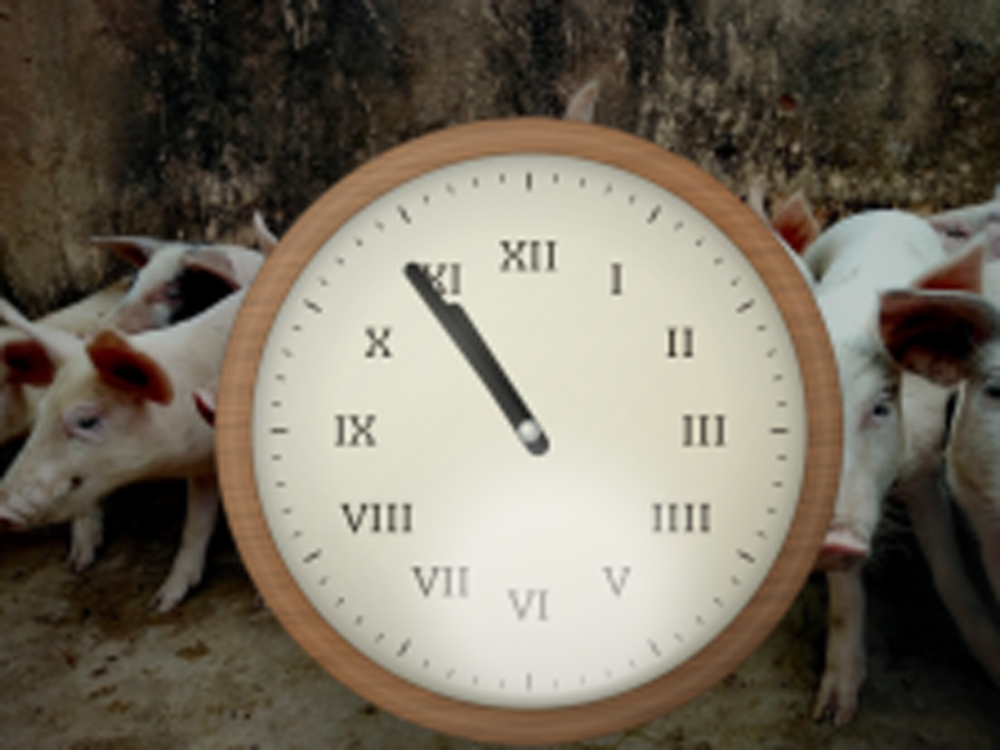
10:54
